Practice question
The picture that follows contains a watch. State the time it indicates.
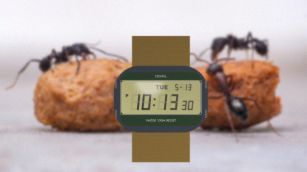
10:13:30
